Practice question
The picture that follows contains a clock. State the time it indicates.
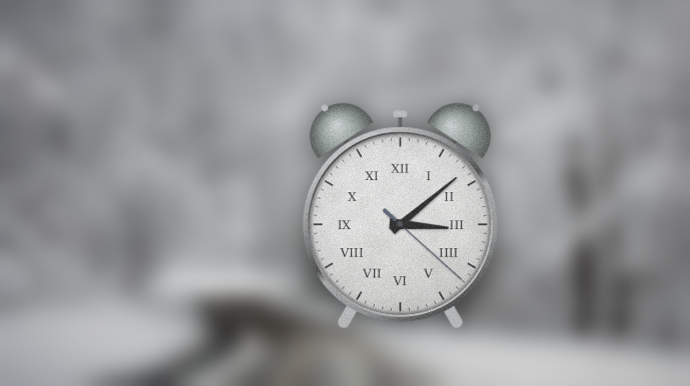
3:08:22
